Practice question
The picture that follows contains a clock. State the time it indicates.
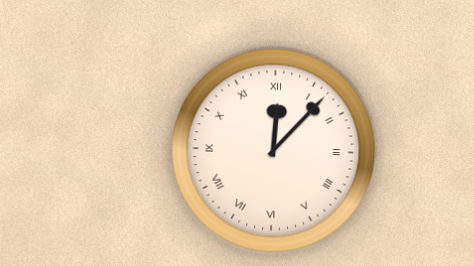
12:07
